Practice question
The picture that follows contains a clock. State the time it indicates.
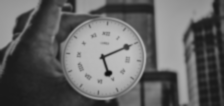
5:10
